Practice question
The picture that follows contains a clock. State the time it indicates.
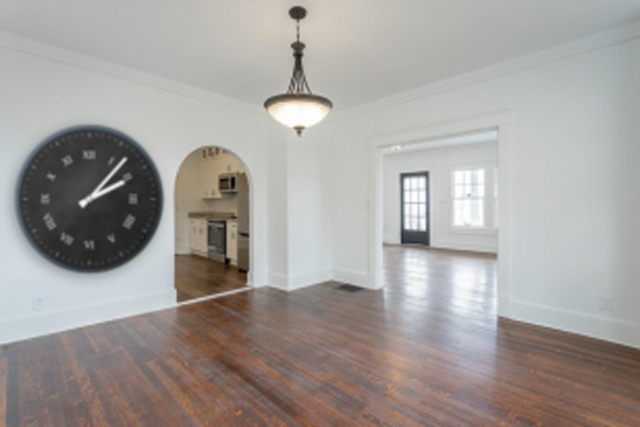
2:07
